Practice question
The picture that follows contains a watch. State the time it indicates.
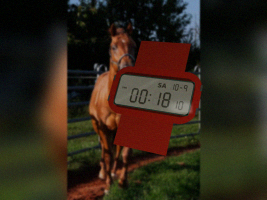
0:18:10
